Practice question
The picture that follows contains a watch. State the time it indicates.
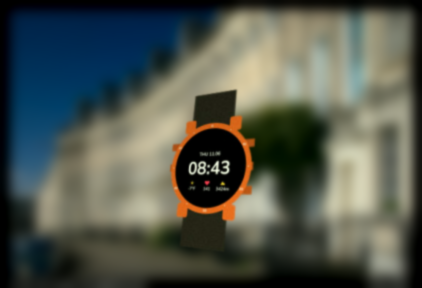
8:43
